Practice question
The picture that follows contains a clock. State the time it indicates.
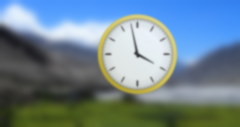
3:58
